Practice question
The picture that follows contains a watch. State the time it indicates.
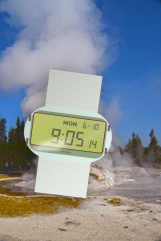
9:05:14
